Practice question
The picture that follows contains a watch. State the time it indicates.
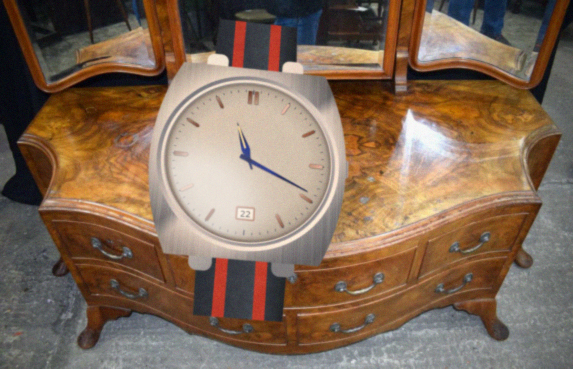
11:19
